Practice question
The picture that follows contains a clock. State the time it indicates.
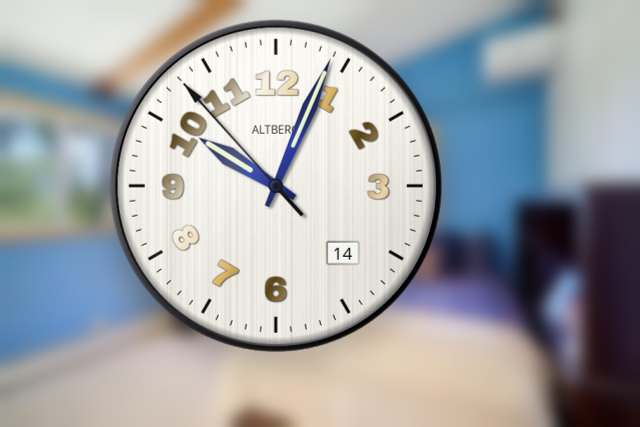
10:03:53
